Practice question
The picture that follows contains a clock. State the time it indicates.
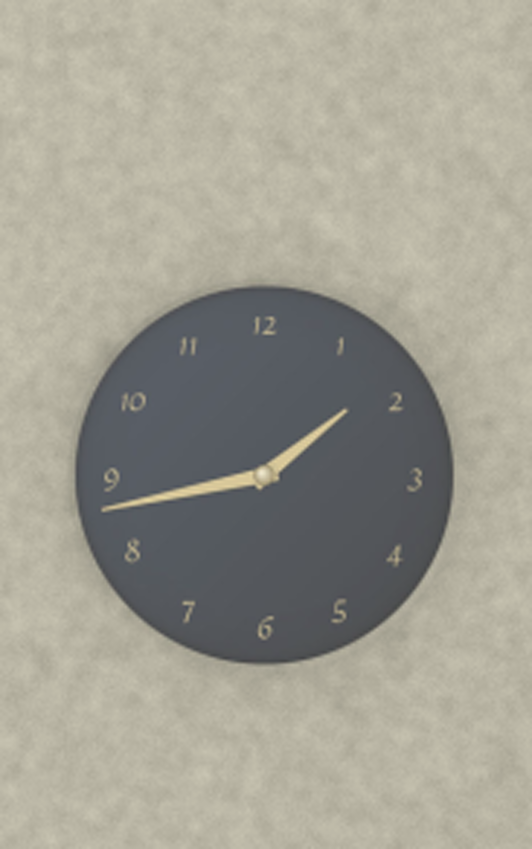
1:43
